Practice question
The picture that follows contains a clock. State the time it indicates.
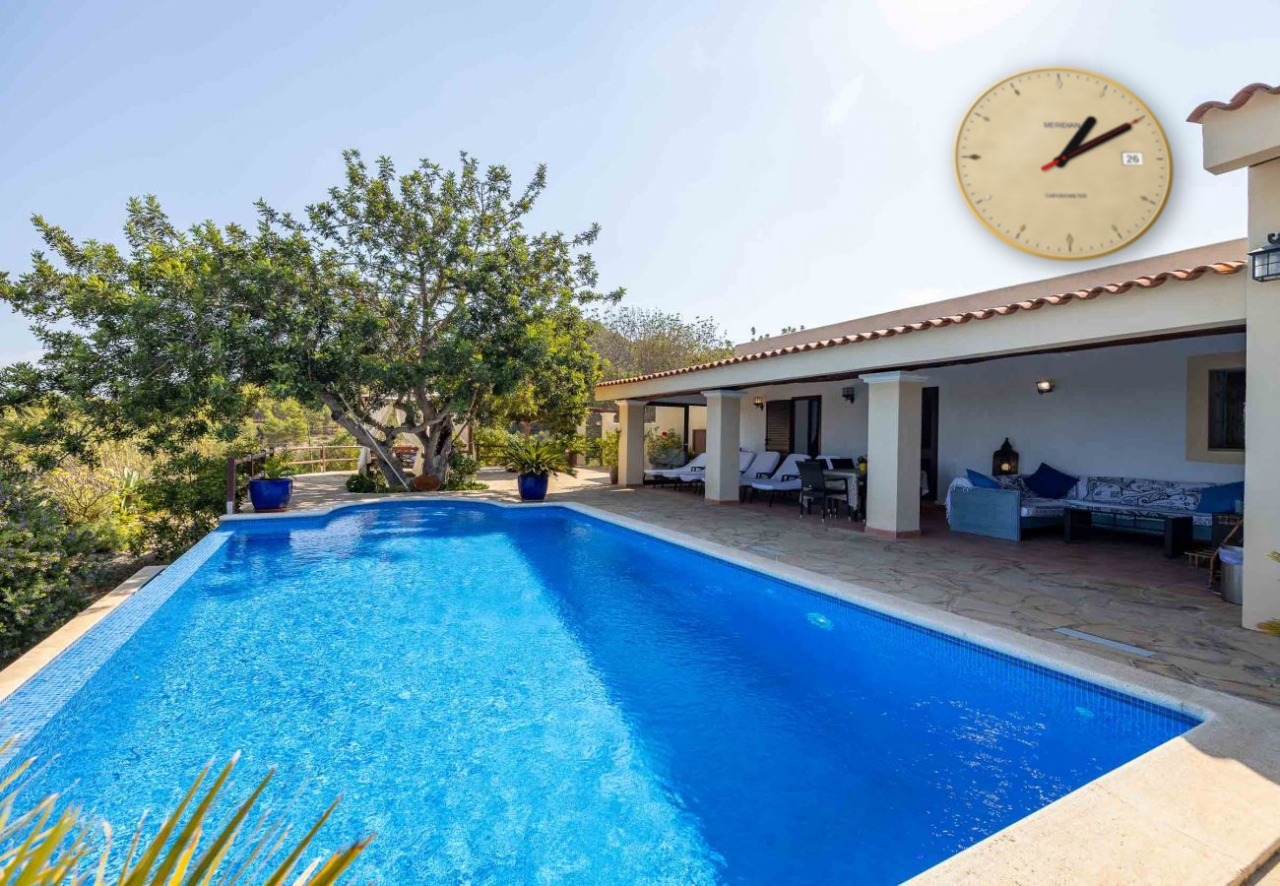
1:10:10
